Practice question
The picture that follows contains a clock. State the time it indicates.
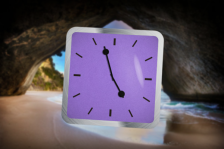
4:57
